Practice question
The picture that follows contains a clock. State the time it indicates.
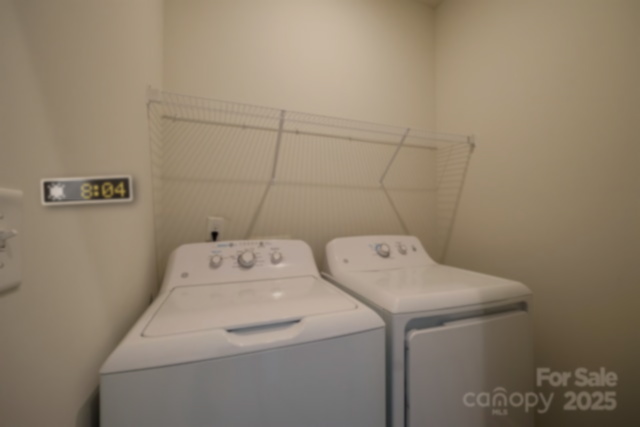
8:04
